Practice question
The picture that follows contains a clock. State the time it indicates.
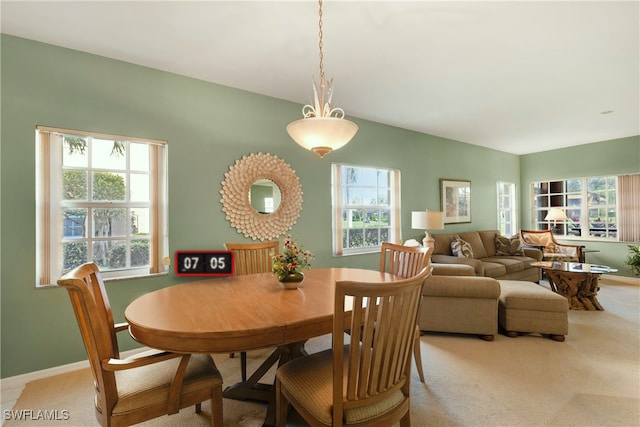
7:05
